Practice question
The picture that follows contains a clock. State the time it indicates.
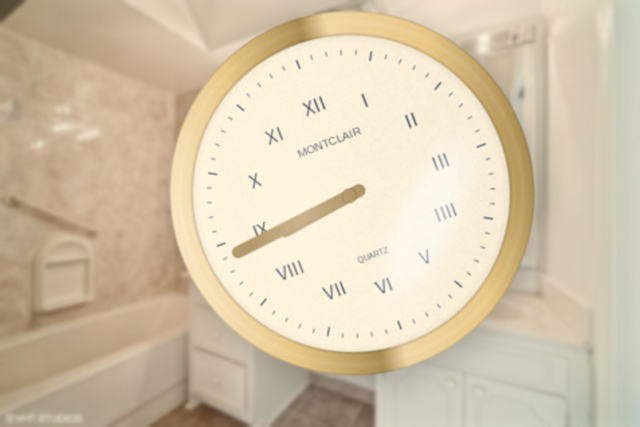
8:44
